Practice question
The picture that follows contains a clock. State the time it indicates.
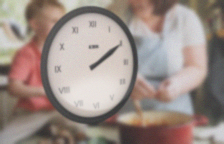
2:10
